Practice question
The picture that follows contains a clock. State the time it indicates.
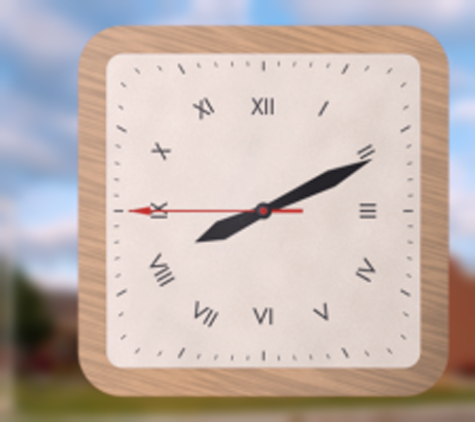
8:10:45
